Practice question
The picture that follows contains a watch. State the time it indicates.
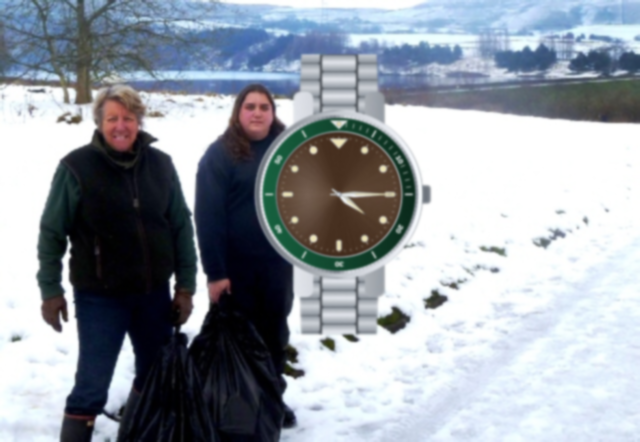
4:15
